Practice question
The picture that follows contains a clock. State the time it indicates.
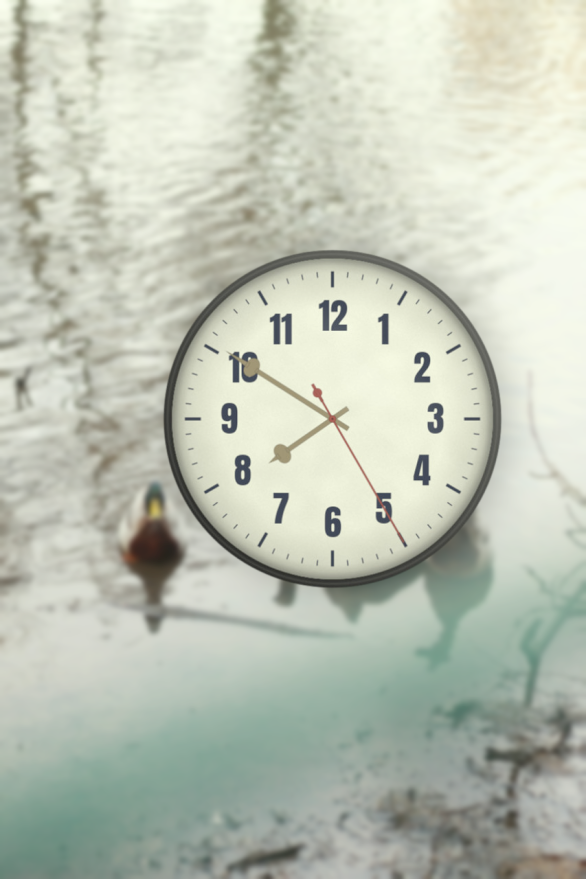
7:50:25
